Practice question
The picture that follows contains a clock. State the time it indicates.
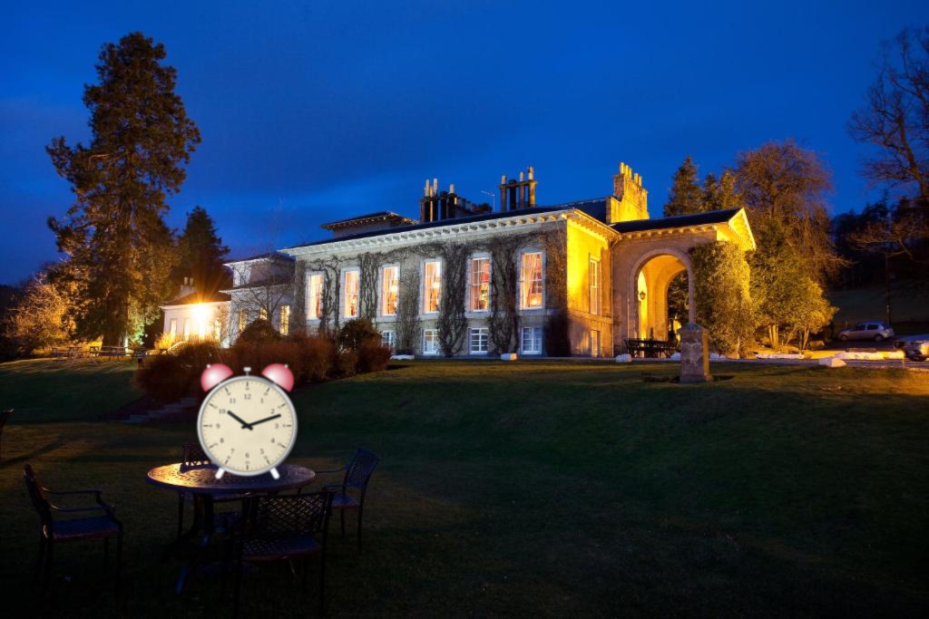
10:12
